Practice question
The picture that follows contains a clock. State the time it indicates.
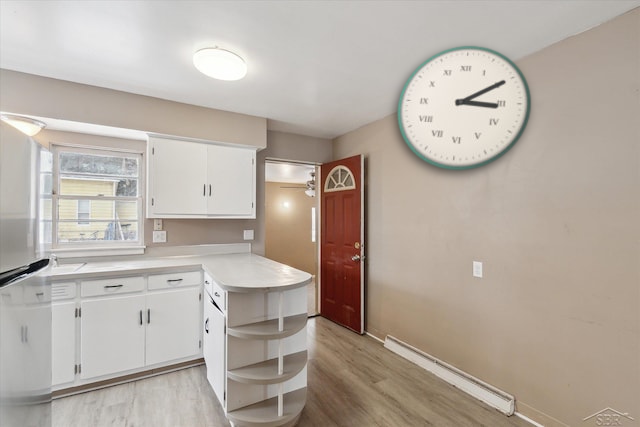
3:10
